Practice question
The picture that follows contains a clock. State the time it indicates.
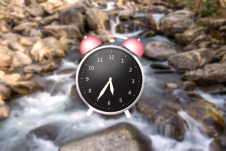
5:35
